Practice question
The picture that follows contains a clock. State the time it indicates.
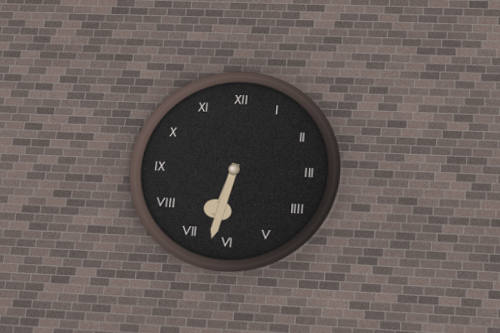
6:32
